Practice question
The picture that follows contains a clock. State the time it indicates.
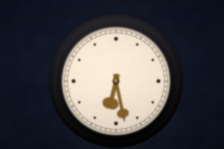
6:28
